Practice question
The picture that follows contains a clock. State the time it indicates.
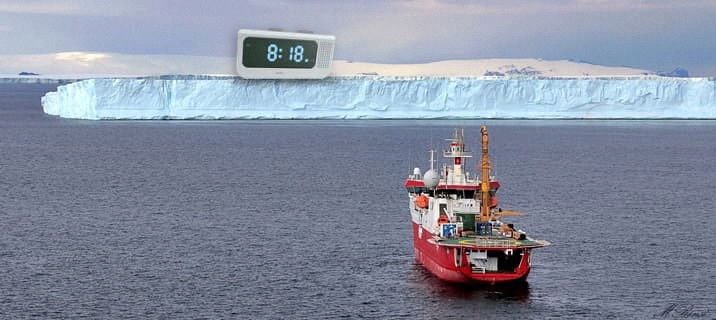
8:18
